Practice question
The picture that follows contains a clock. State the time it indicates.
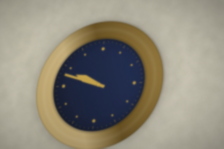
9:48
